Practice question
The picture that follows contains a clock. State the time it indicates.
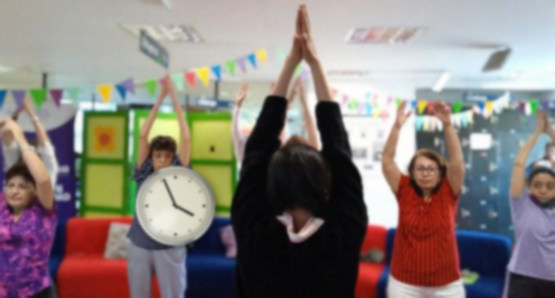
3:56
